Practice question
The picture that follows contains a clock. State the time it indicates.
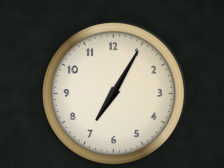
7:05
